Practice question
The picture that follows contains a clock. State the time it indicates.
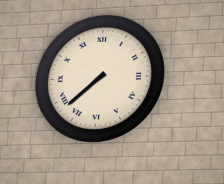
7:38
